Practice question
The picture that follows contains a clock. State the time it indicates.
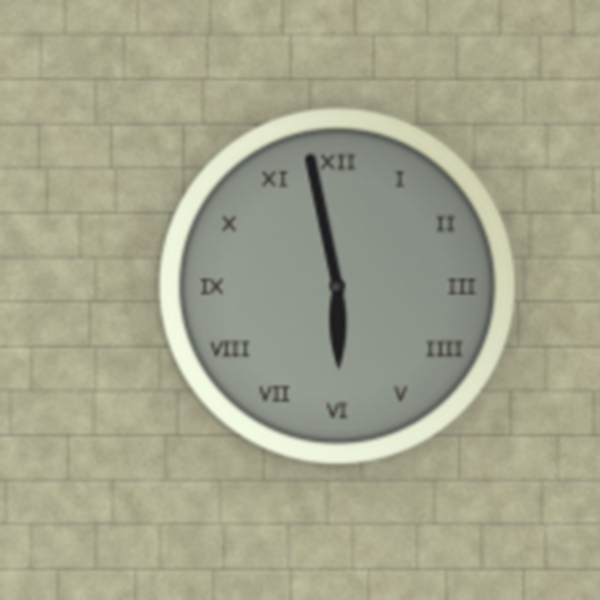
5:58
